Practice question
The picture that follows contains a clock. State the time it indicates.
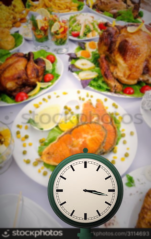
3:17
